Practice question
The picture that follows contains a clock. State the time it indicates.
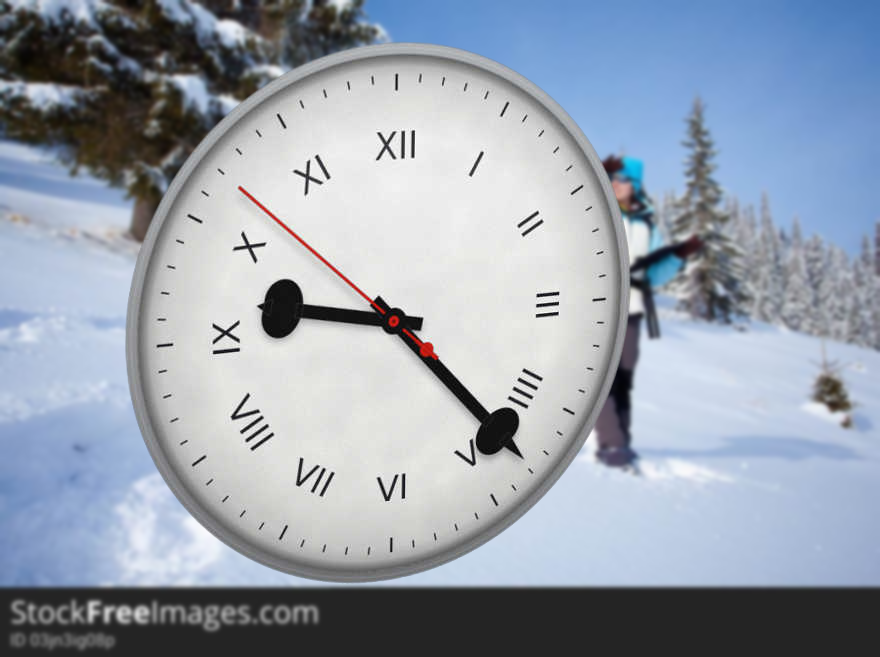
9:22:52
